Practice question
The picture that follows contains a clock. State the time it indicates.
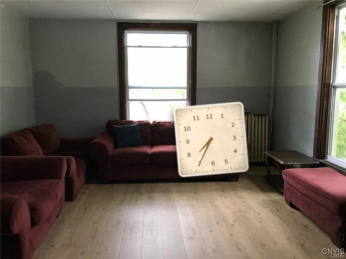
7:35
